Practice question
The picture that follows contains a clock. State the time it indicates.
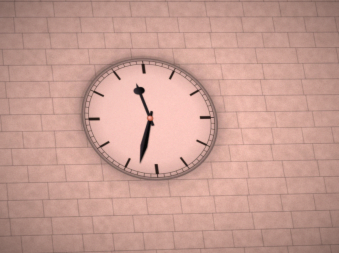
11:33
